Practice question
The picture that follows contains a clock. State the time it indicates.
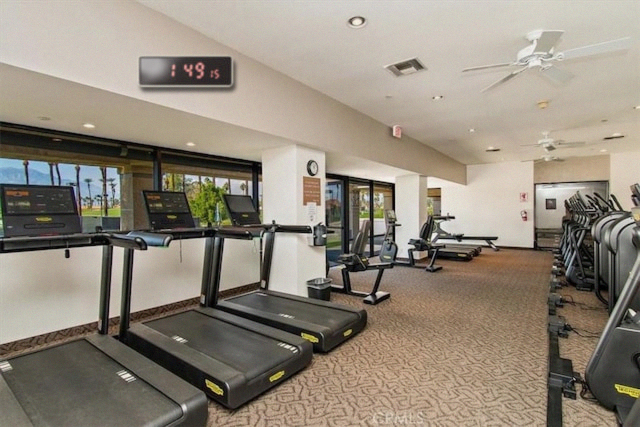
1:49
